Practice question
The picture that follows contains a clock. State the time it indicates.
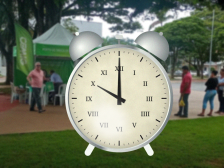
10:00
